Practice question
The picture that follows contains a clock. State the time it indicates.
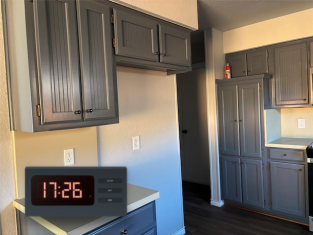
17:26
